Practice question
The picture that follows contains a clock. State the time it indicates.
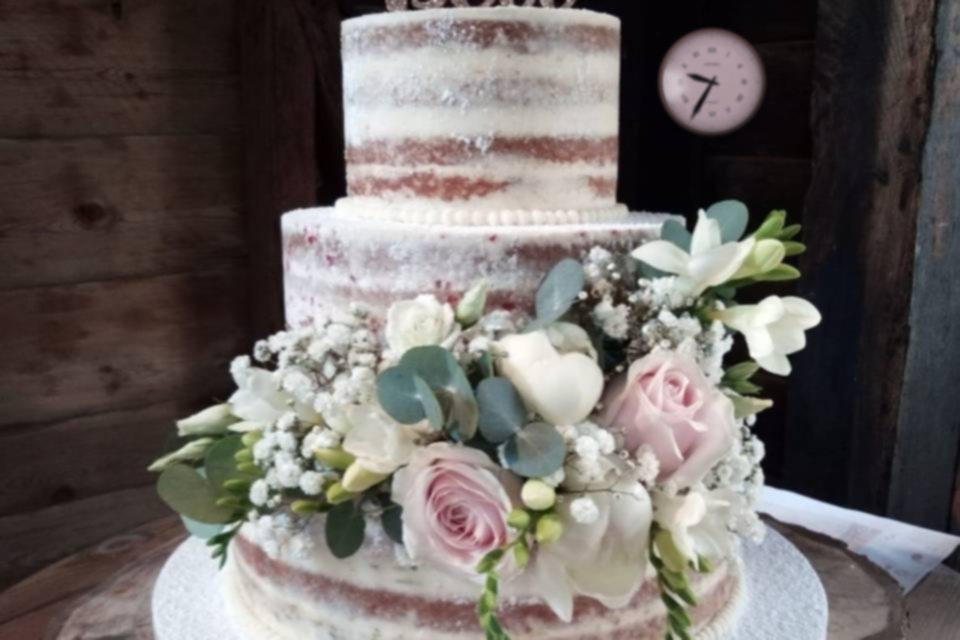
9:35
